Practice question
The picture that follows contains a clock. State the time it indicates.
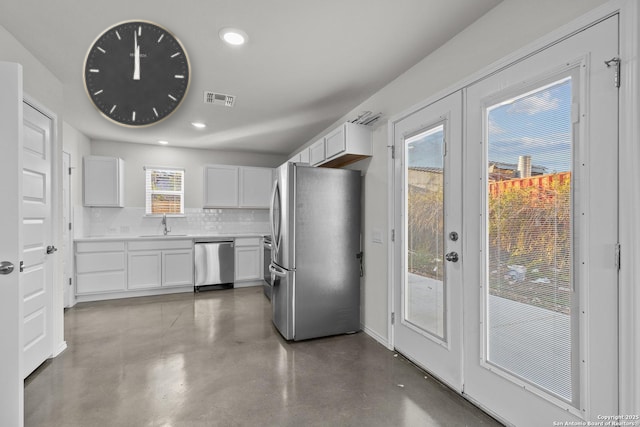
11:59
